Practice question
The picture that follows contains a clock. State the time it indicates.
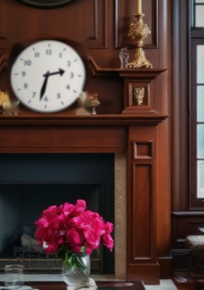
2:32
